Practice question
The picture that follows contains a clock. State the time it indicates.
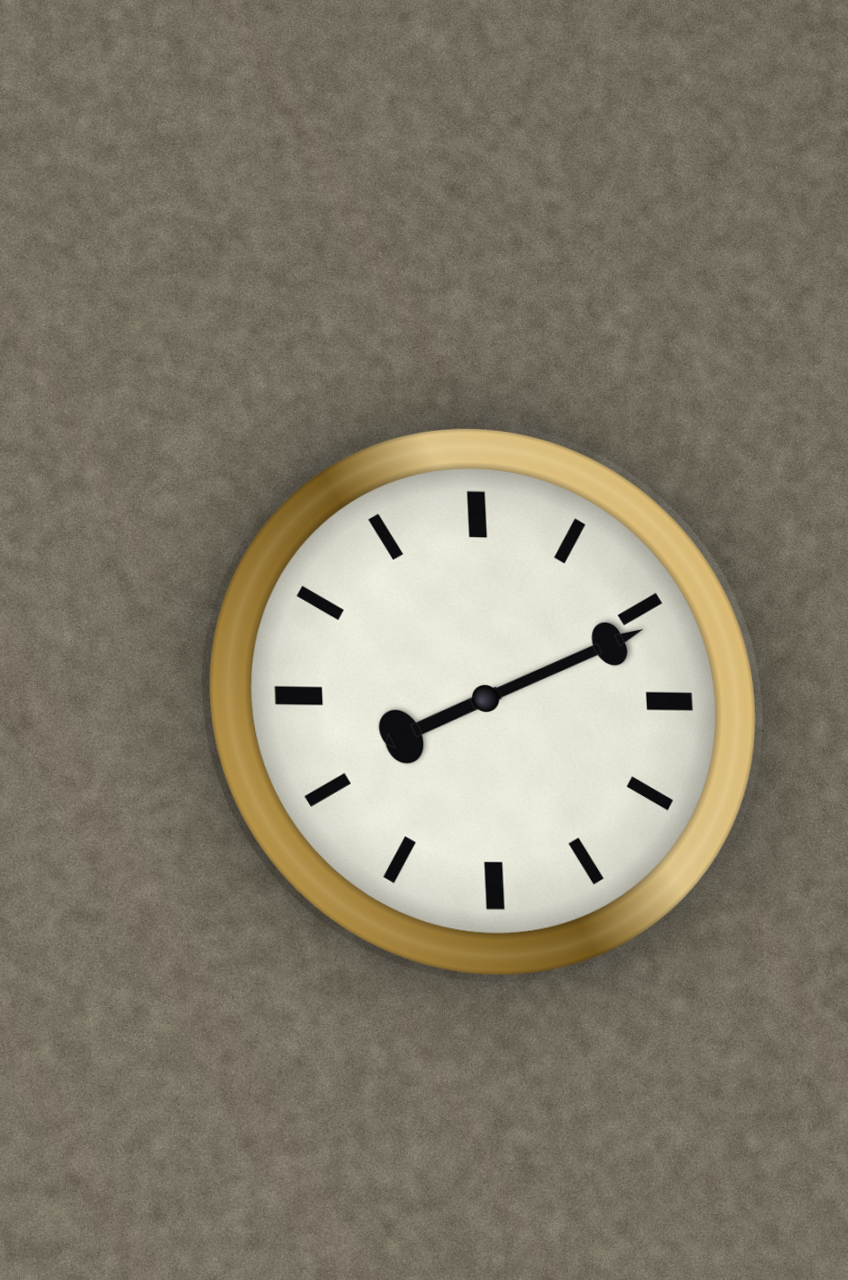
8:11
